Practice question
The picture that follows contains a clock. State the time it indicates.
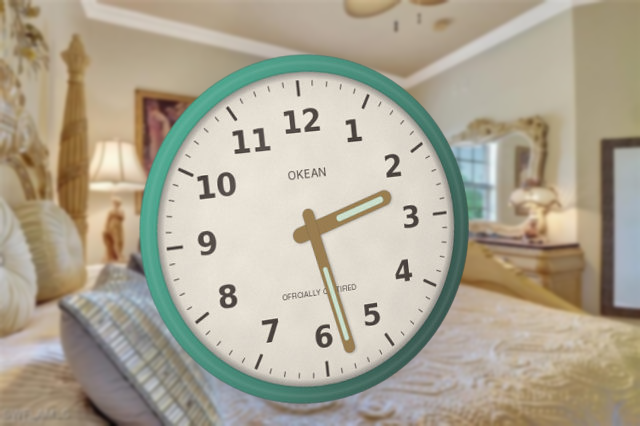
2:28
